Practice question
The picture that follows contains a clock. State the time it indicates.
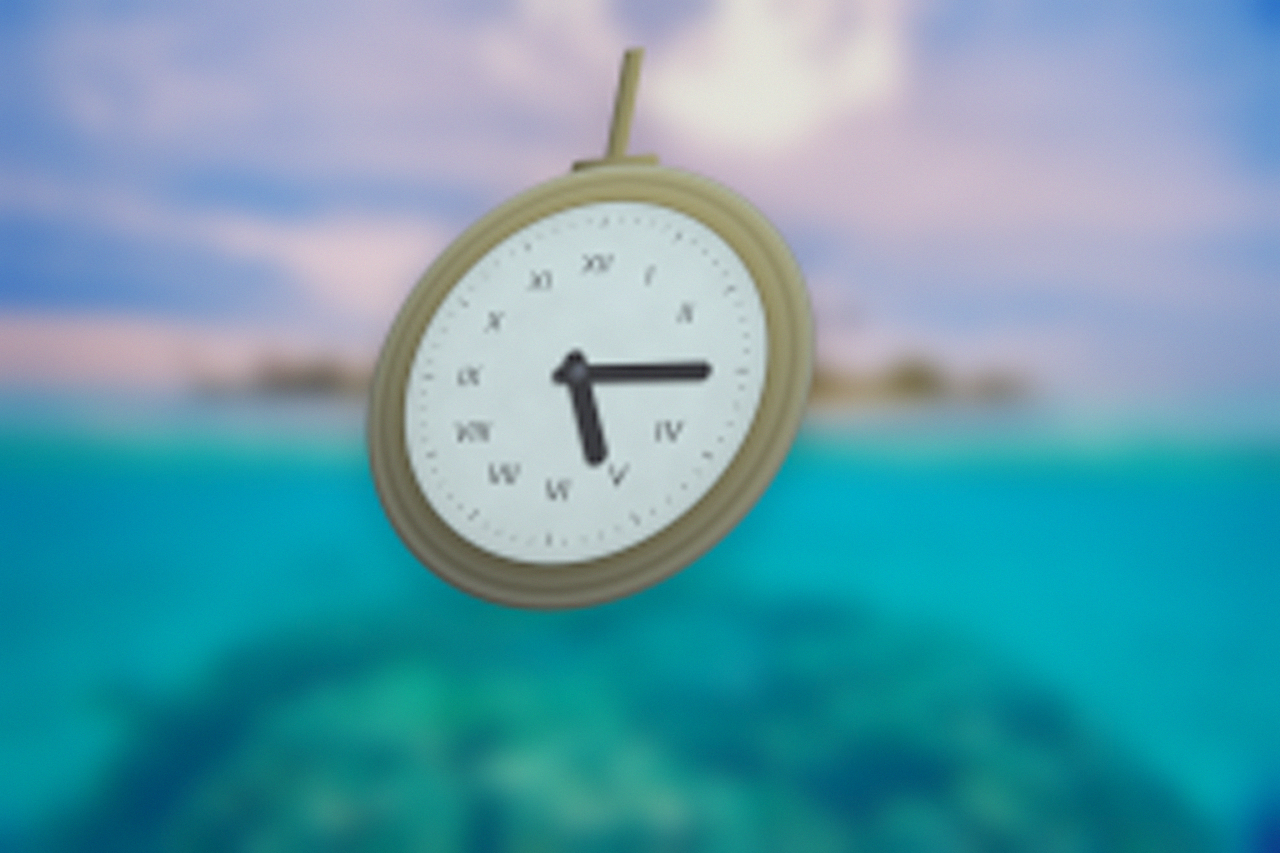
5:15
